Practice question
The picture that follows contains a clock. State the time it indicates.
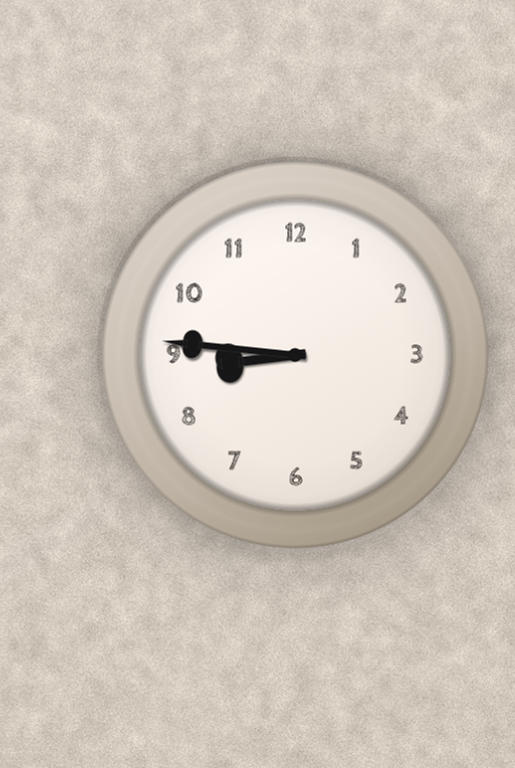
8:46
